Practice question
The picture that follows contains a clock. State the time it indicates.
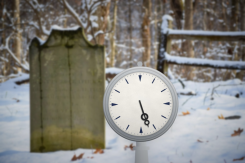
5:27
